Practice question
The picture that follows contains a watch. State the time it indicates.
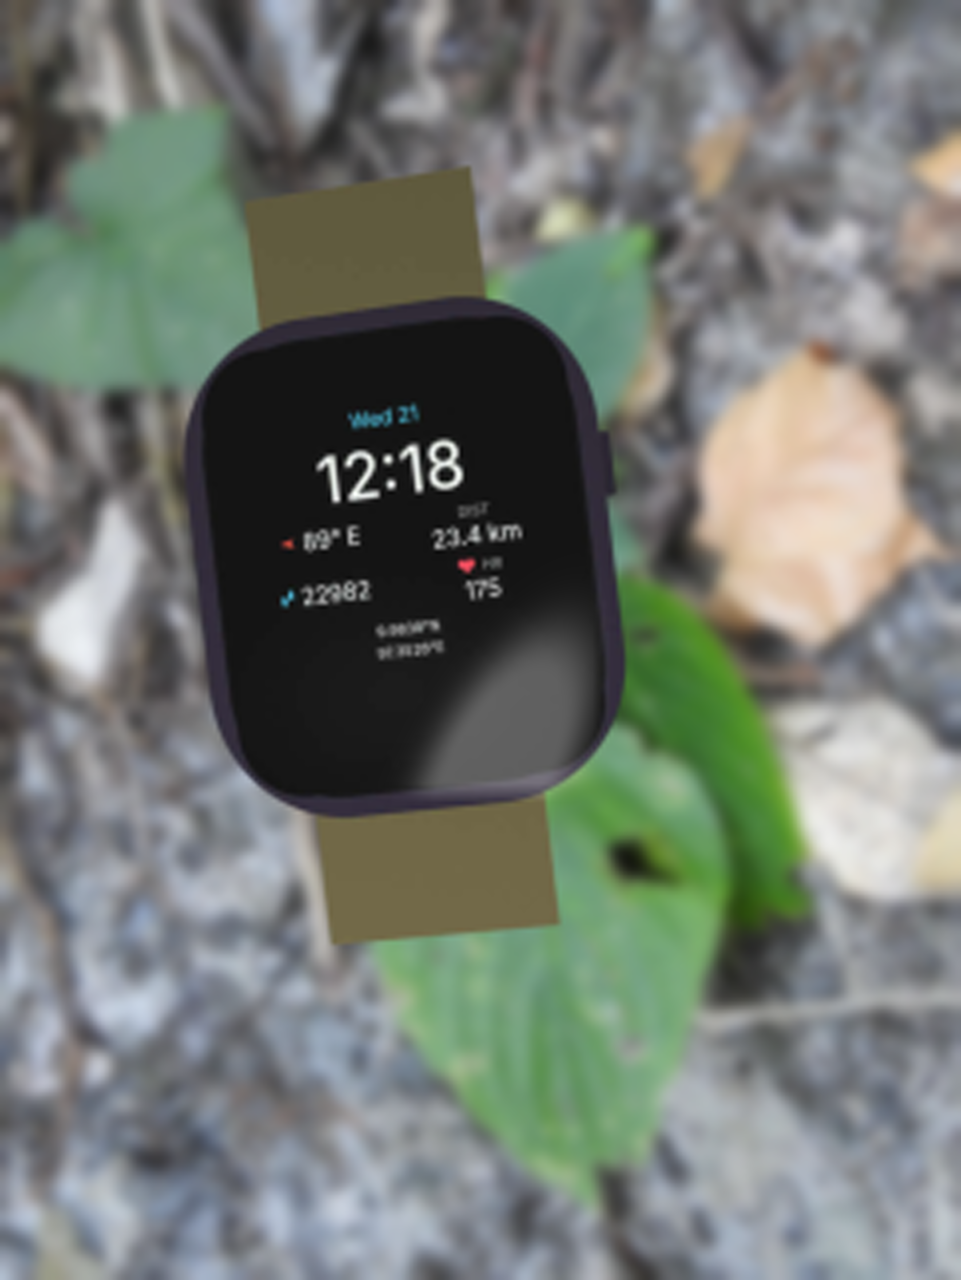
12:18
